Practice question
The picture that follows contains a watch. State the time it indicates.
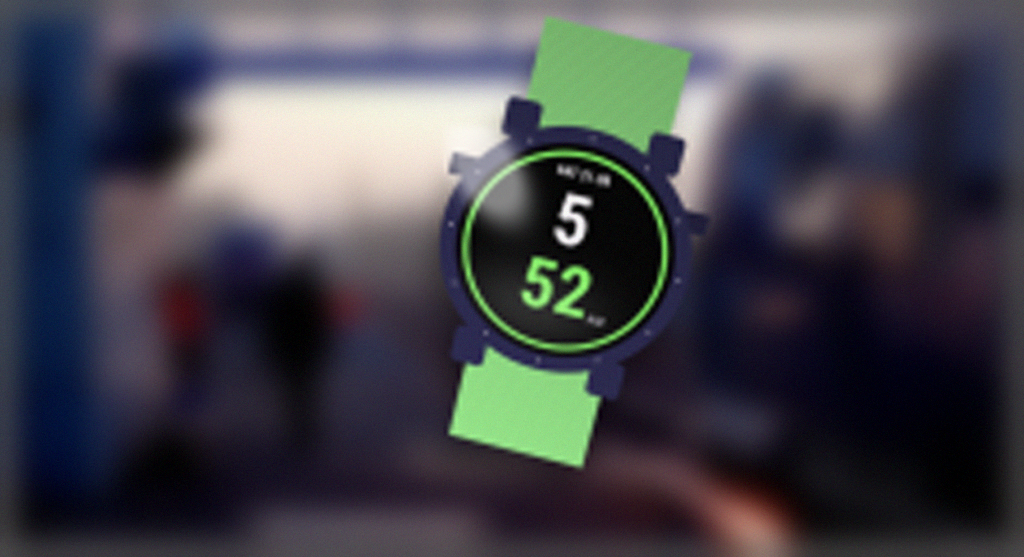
5:52
